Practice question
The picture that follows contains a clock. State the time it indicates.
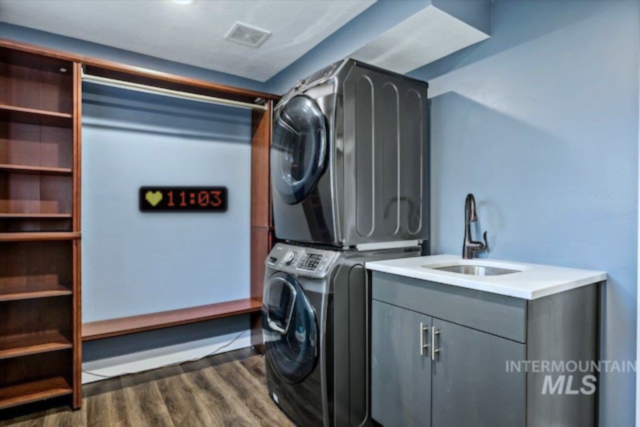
11:03
